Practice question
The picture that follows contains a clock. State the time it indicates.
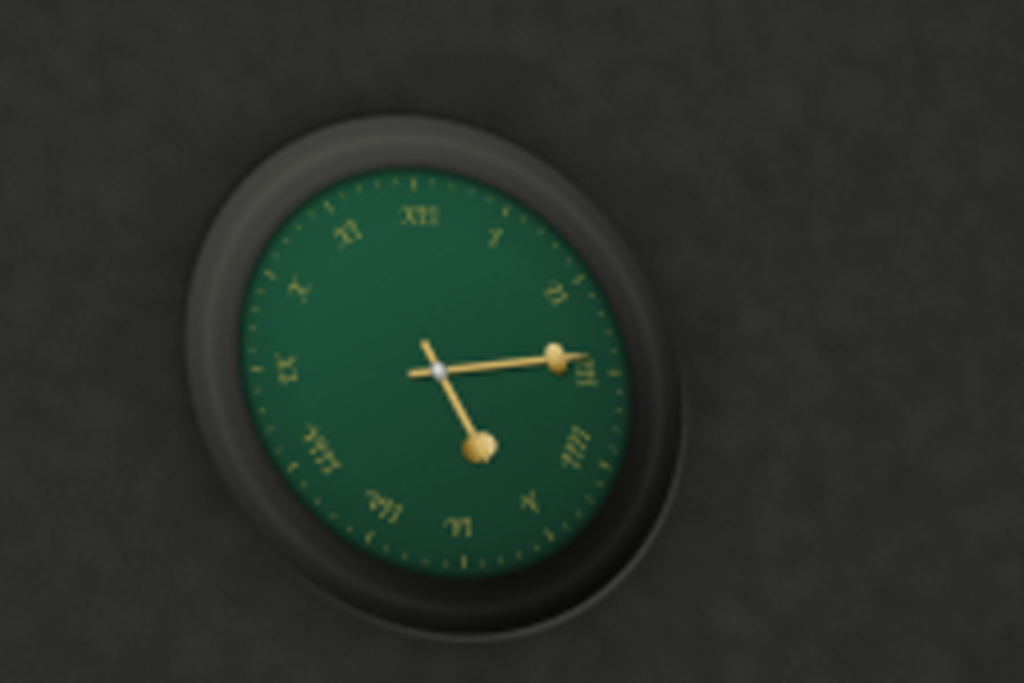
5:14
